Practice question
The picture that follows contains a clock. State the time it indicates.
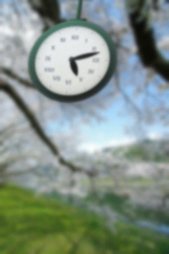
5:12
